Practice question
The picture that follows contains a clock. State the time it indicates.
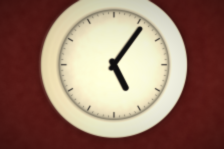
5:06
